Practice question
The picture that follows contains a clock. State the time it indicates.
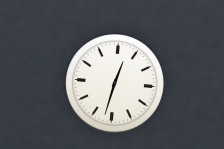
12:32
